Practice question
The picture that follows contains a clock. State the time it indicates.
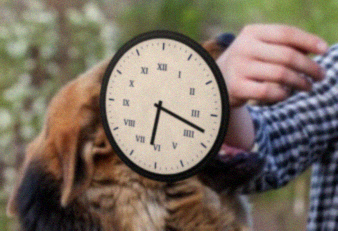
6:18
